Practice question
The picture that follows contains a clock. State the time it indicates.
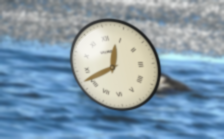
12:42
